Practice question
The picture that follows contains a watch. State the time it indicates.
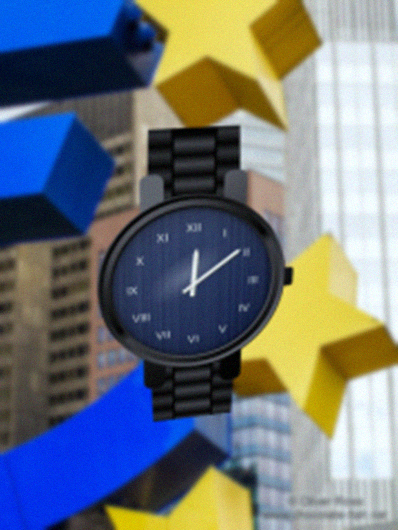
12:09
